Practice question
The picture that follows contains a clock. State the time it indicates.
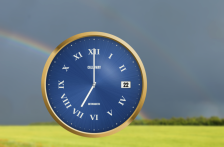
7:00
